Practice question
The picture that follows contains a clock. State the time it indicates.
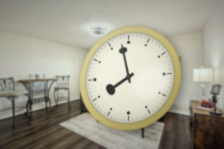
7:58
